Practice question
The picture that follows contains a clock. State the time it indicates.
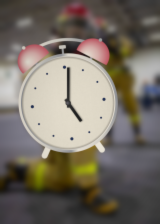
5:01
